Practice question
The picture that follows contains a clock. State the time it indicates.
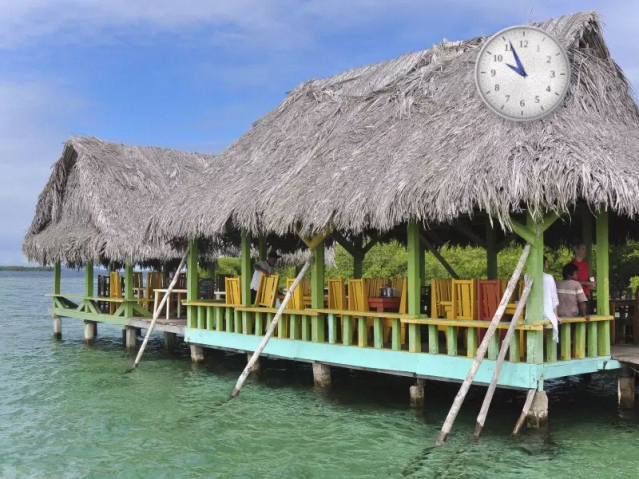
9:56
